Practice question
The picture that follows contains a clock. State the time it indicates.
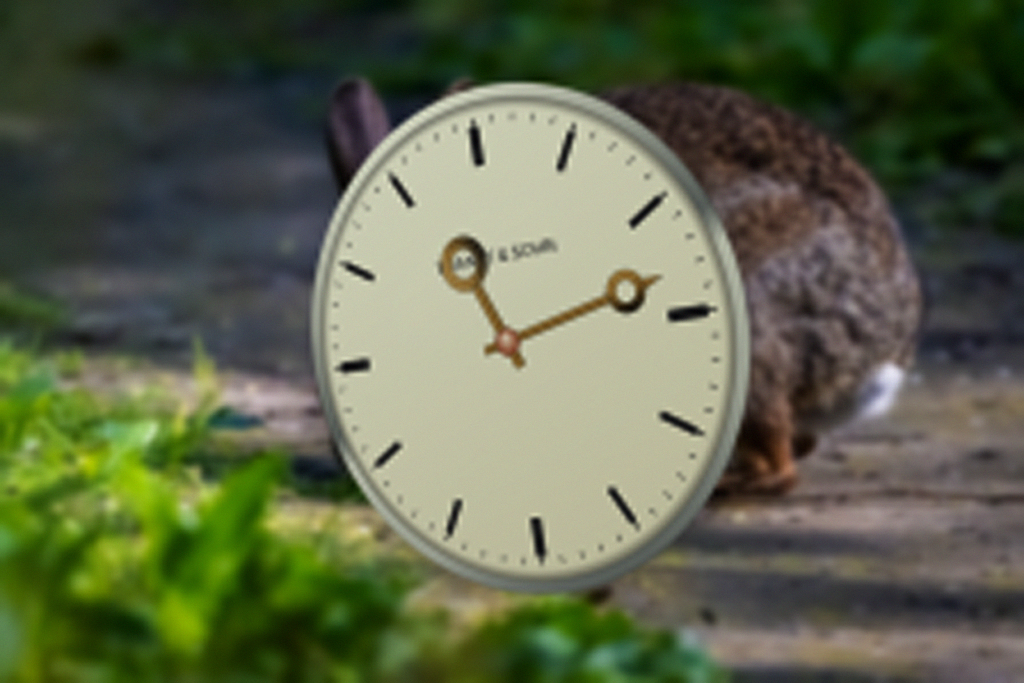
11:13
